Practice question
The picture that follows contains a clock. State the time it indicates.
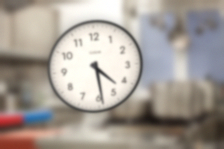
4:29
